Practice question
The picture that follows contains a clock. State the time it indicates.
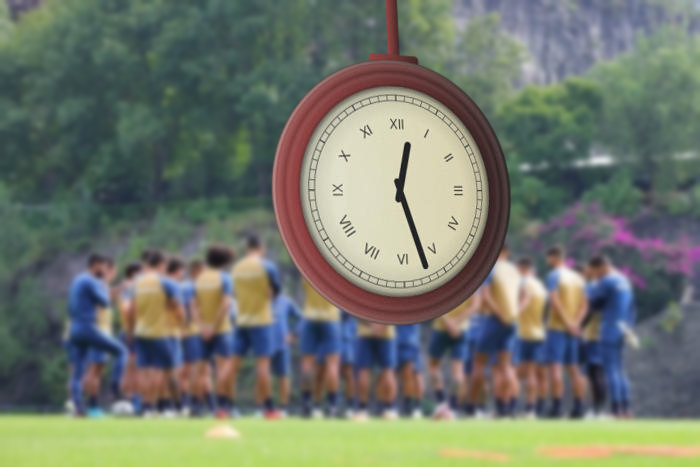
12:27
